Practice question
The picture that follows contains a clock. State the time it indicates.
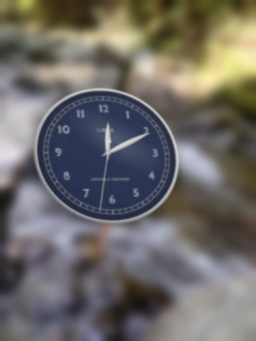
12:10:32
